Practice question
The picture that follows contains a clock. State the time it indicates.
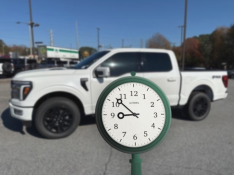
8:52
